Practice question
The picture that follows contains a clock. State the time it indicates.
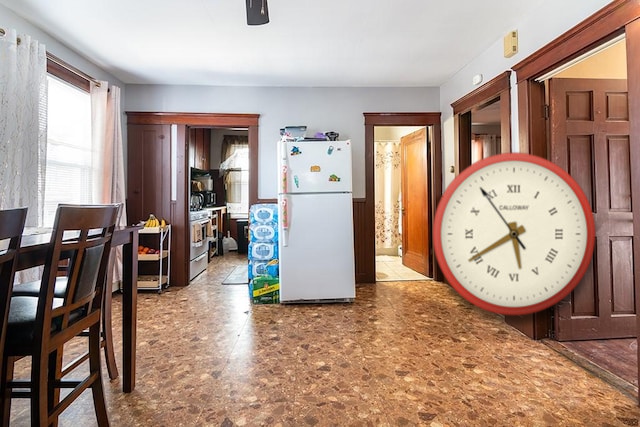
5:39:54
